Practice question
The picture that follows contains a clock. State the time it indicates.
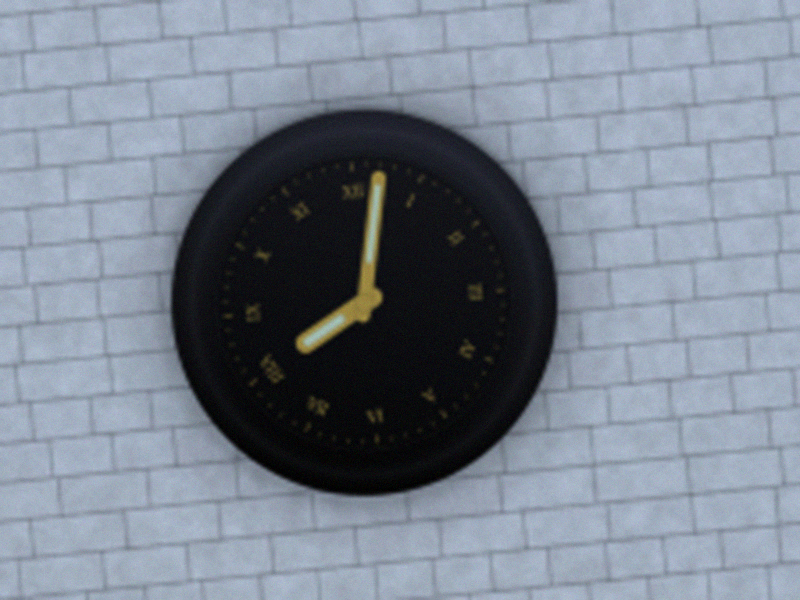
8:02
